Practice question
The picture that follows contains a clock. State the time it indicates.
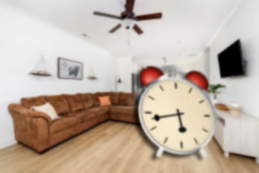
5:43
